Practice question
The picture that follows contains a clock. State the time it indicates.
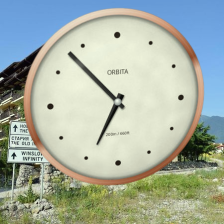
6:53
